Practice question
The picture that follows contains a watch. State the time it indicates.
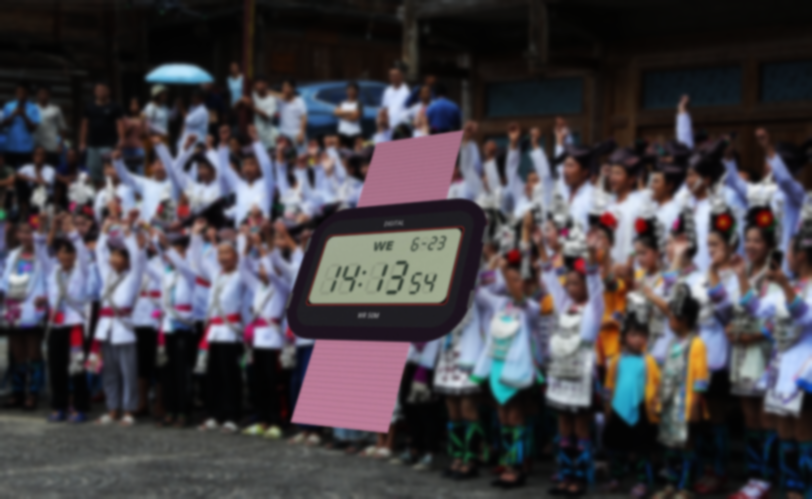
14:13:54
